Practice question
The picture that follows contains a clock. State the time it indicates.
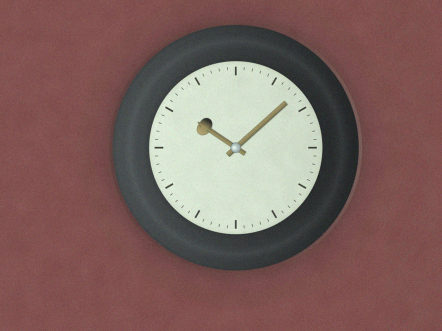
10:08
